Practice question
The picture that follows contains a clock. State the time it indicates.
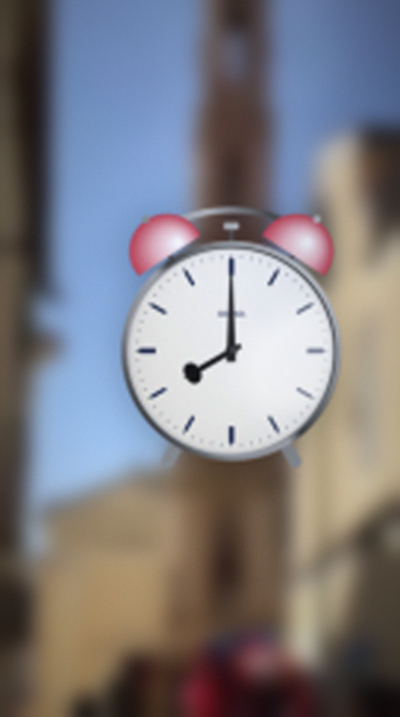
8:00
